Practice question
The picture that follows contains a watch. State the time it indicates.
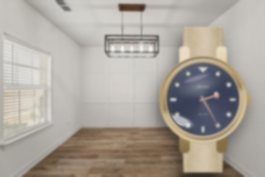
2:25
